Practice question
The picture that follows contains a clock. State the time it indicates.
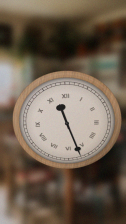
11:27
